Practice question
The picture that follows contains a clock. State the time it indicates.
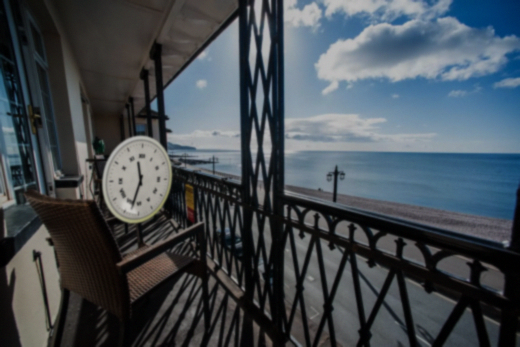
11:33
